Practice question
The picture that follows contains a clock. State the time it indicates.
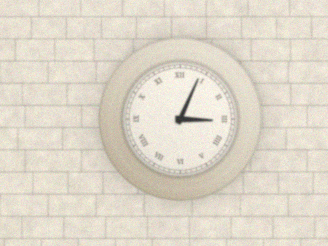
3:04
